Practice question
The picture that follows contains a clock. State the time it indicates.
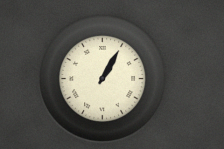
1:05
